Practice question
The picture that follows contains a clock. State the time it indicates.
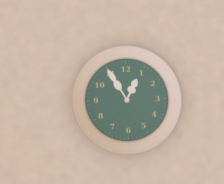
12:55
